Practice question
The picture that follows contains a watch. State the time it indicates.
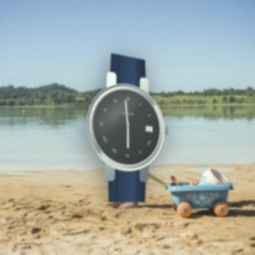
5:59
